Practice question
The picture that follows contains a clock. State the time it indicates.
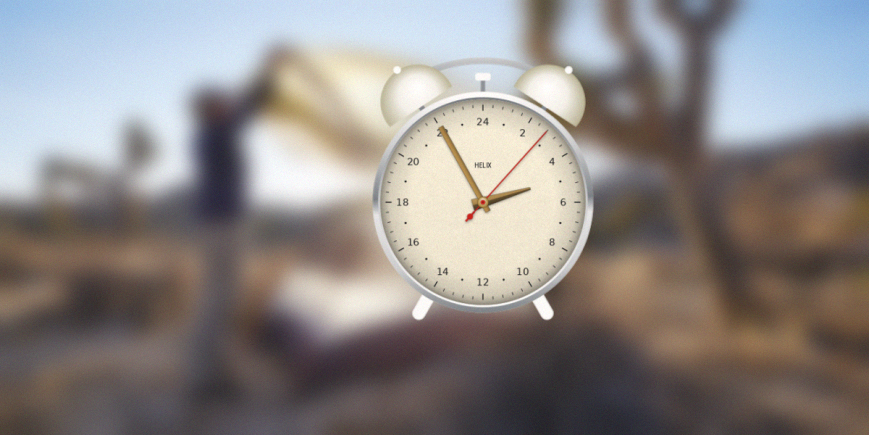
4:55:07
